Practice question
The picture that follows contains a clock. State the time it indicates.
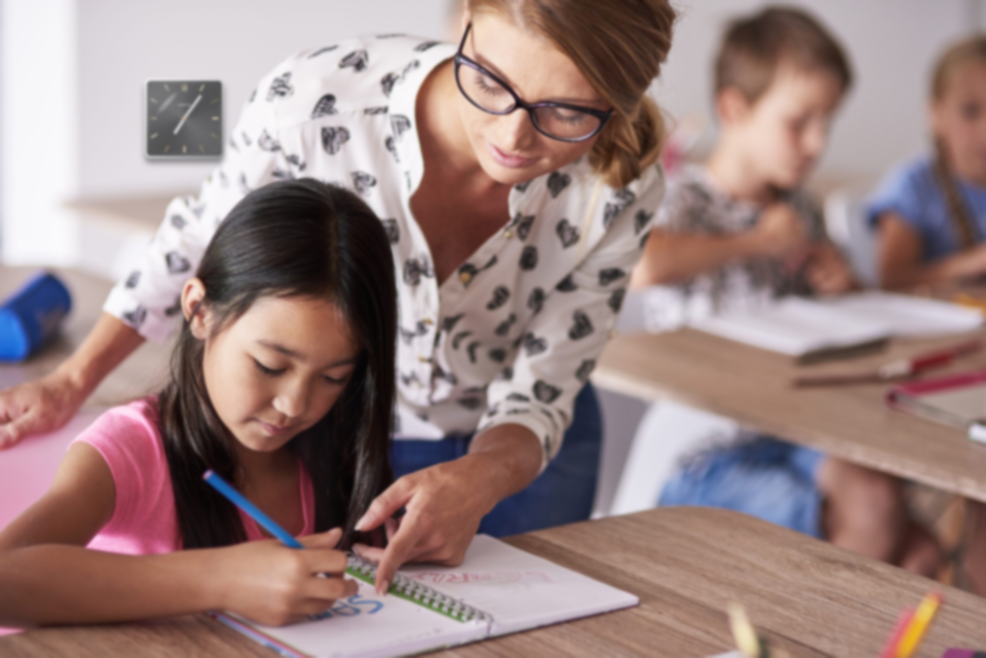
7:06
